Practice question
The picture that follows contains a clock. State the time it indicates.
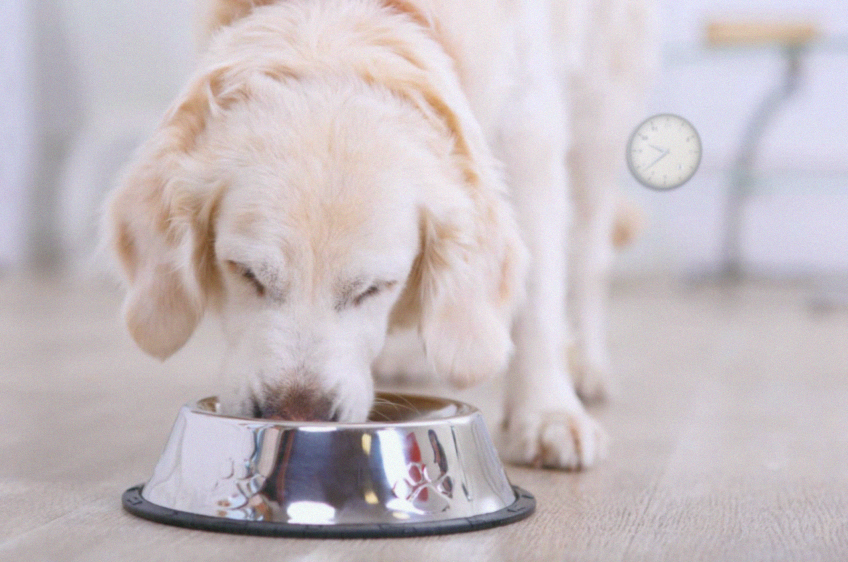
9:38
